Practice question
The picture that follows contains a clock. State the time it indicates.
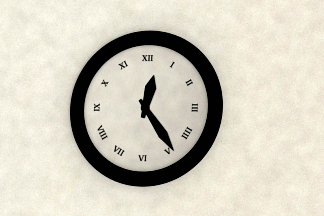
12:24
